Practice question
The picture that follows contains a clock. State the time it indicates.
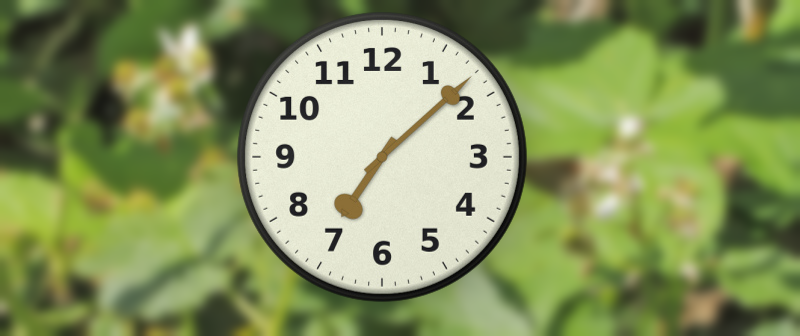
7:08
